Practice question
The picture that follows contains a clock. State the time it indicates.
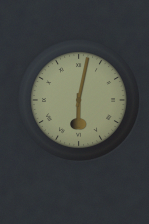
6:02
